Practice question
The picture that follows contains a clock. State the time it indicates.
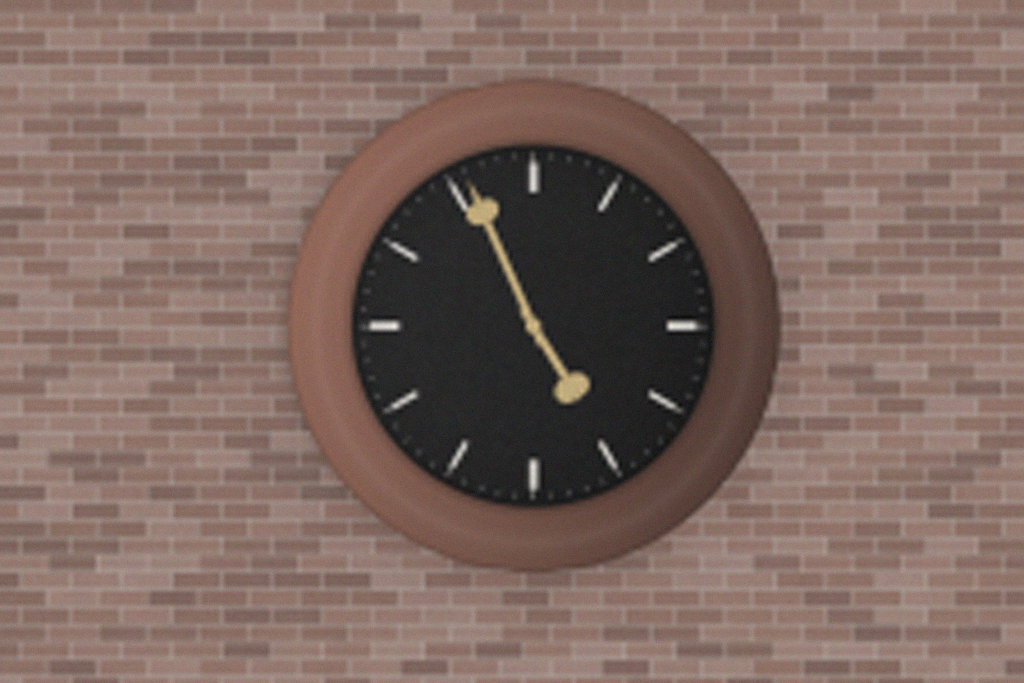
4:56
